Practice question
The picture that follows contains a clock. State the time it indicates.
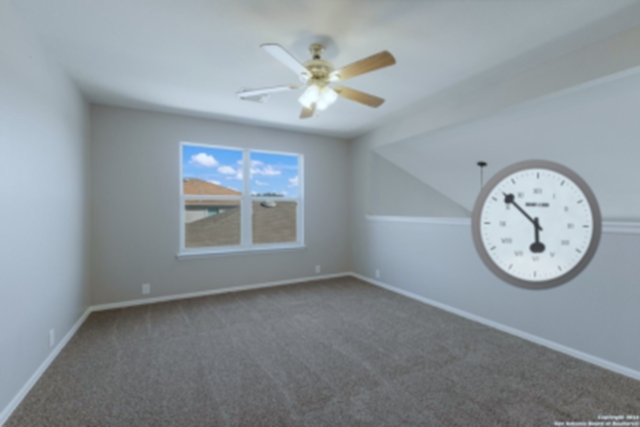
5:52
